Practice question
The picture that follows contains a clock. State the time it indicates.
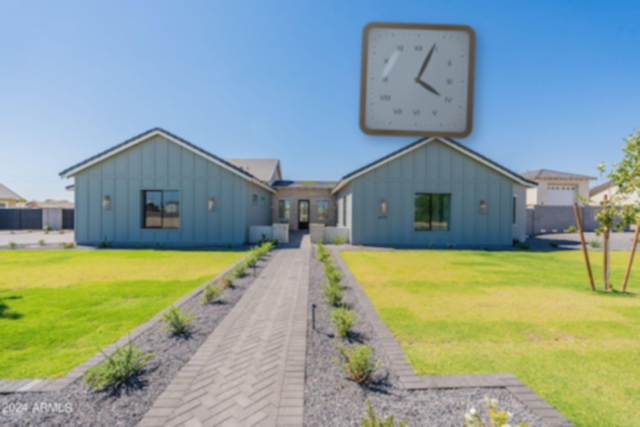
4:04
